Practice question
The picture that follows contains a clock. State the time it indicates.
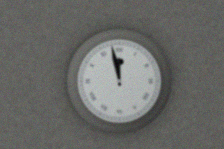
11:58
